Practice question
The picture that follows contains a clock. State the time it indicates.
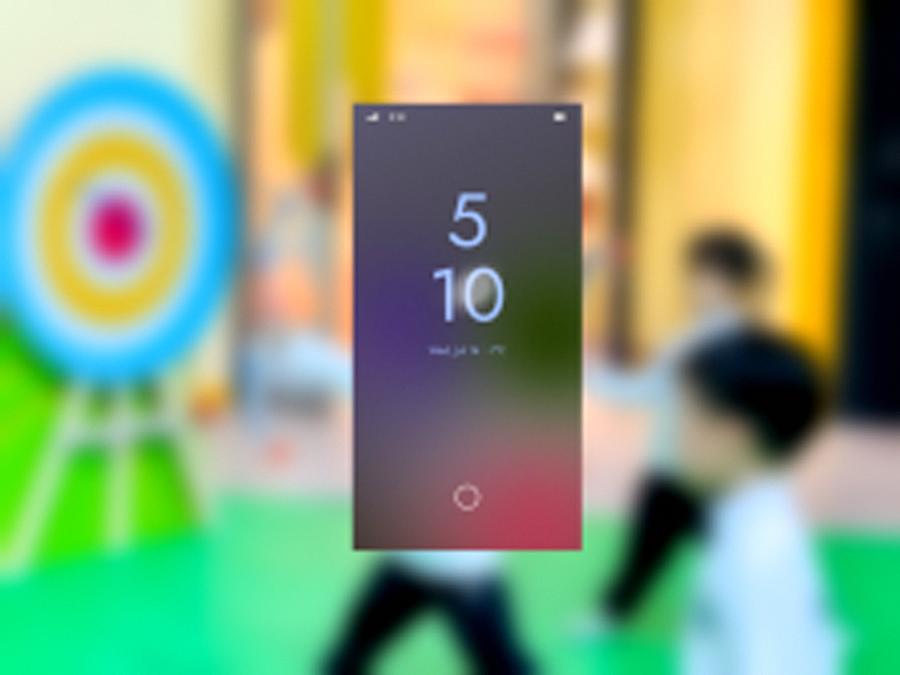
5:10
